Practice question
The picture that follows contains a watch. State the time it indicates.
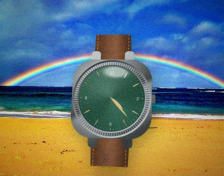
4:23
